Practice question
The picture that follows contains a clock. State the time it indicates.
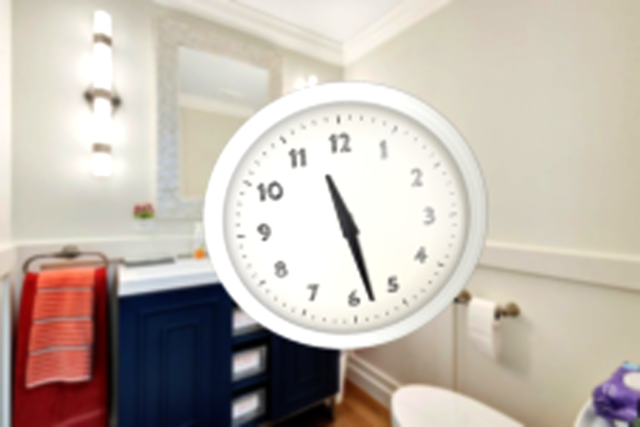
11:28
